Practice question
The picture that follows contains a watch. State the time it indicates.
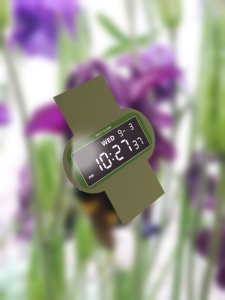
10:27:37
